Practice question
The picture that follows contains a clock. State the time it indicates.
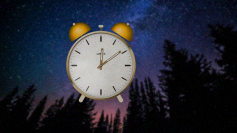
12:09
